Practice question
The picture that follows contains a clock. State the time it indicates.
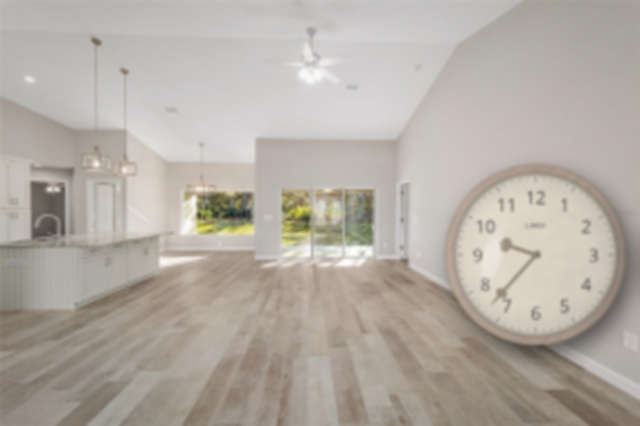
9:37
